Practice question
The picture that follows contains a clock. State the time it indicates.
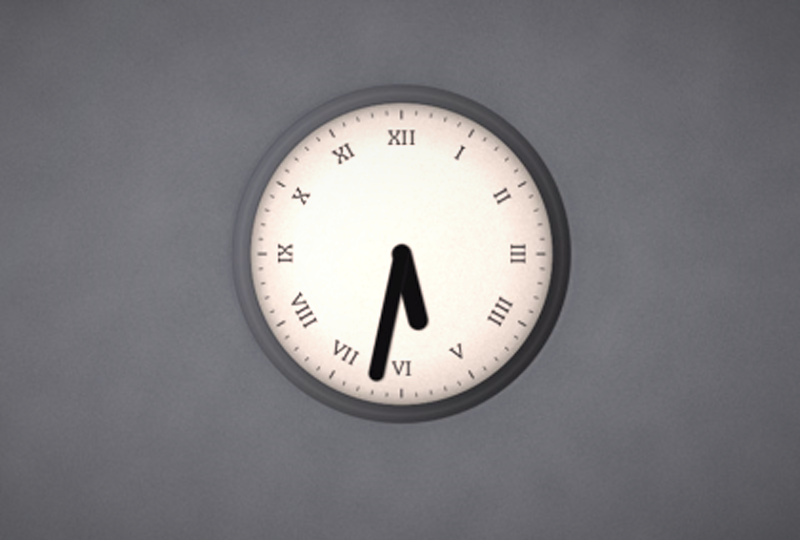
5:32
